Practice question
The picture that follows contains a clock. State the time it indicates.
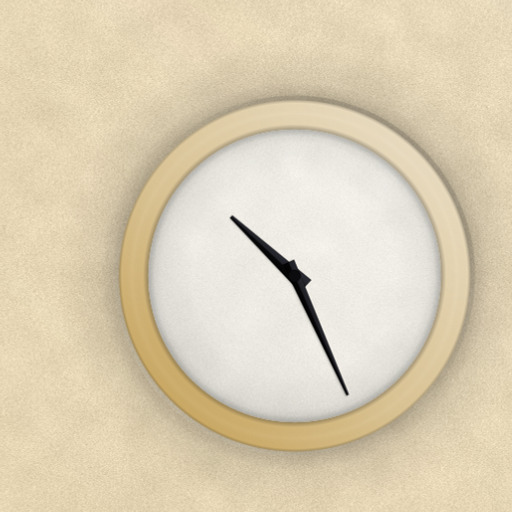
10:26
